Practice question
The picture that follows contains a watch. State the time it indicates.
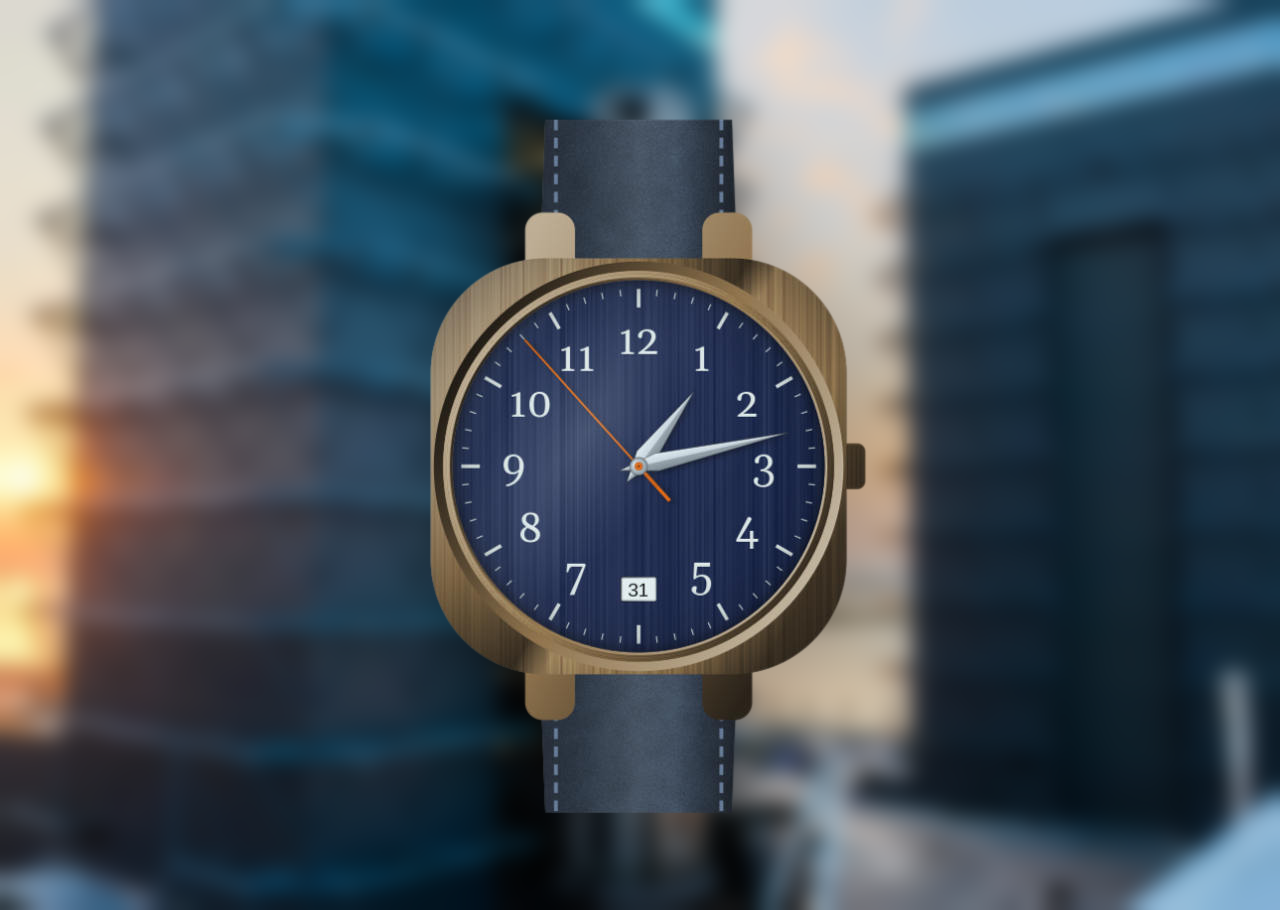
1:12:53
